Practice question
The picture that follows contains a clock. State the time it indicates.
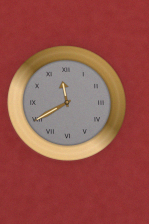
11:40
